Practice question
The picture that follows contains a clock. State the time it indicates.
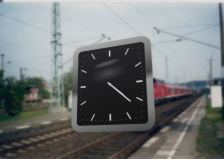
4:22
